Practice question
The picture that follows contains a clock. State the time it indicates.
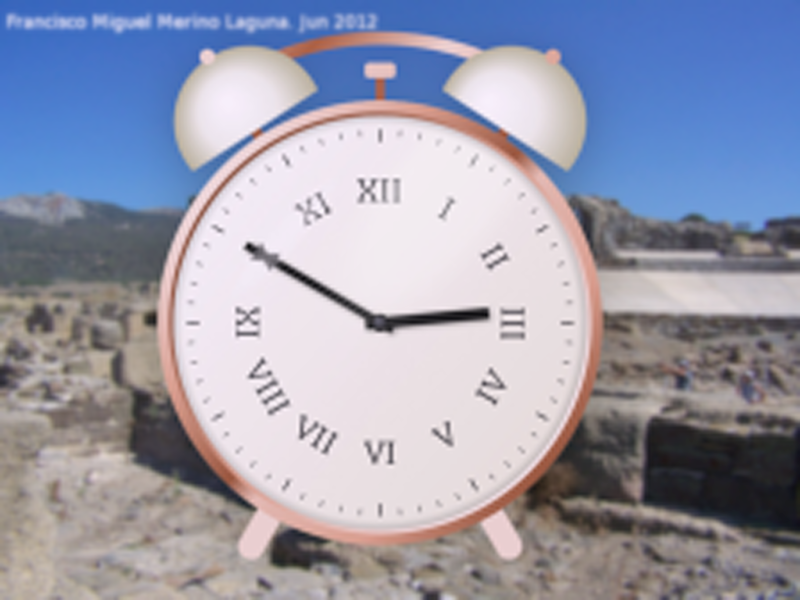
2:50
